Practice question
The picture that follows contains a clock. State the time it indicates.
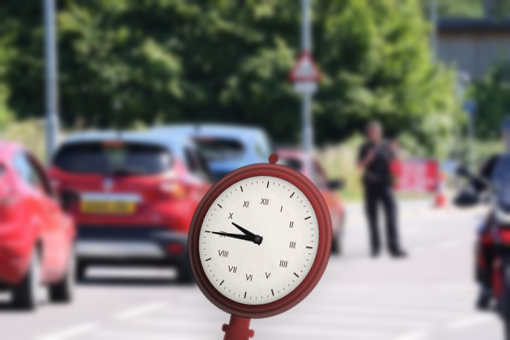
9:45
